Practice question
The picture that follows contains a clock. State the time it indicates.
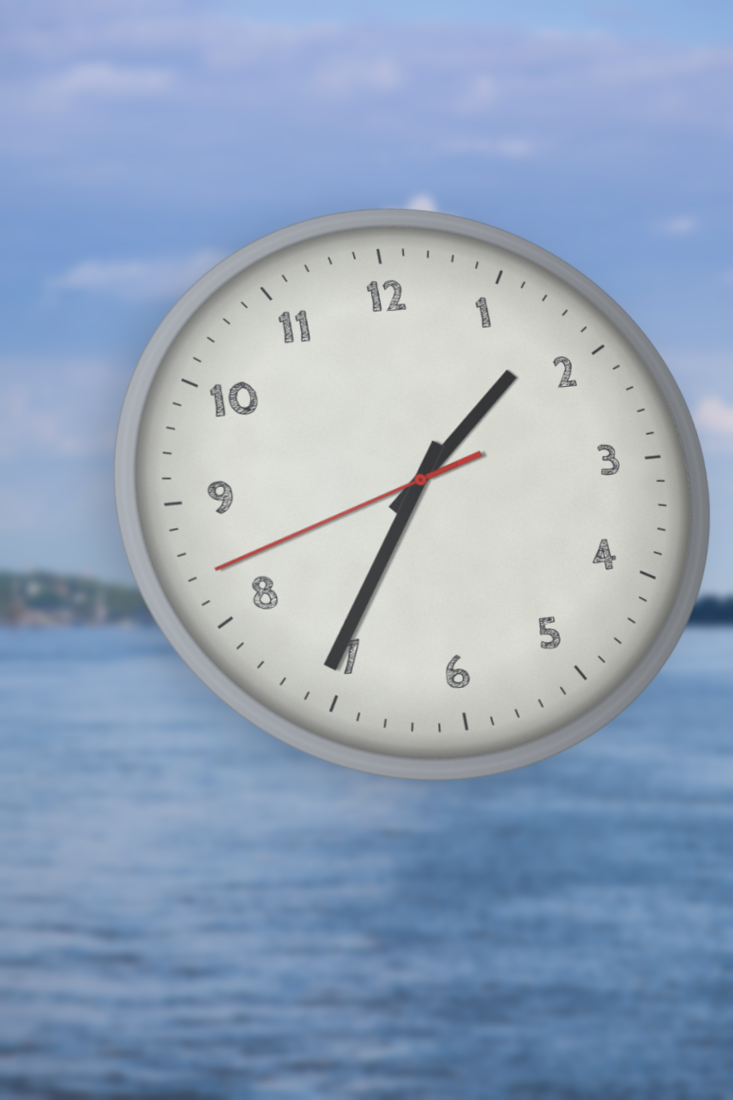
1:35:42
